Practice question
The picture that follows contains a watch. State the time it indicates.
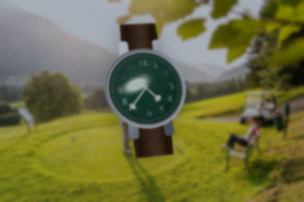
4:37
